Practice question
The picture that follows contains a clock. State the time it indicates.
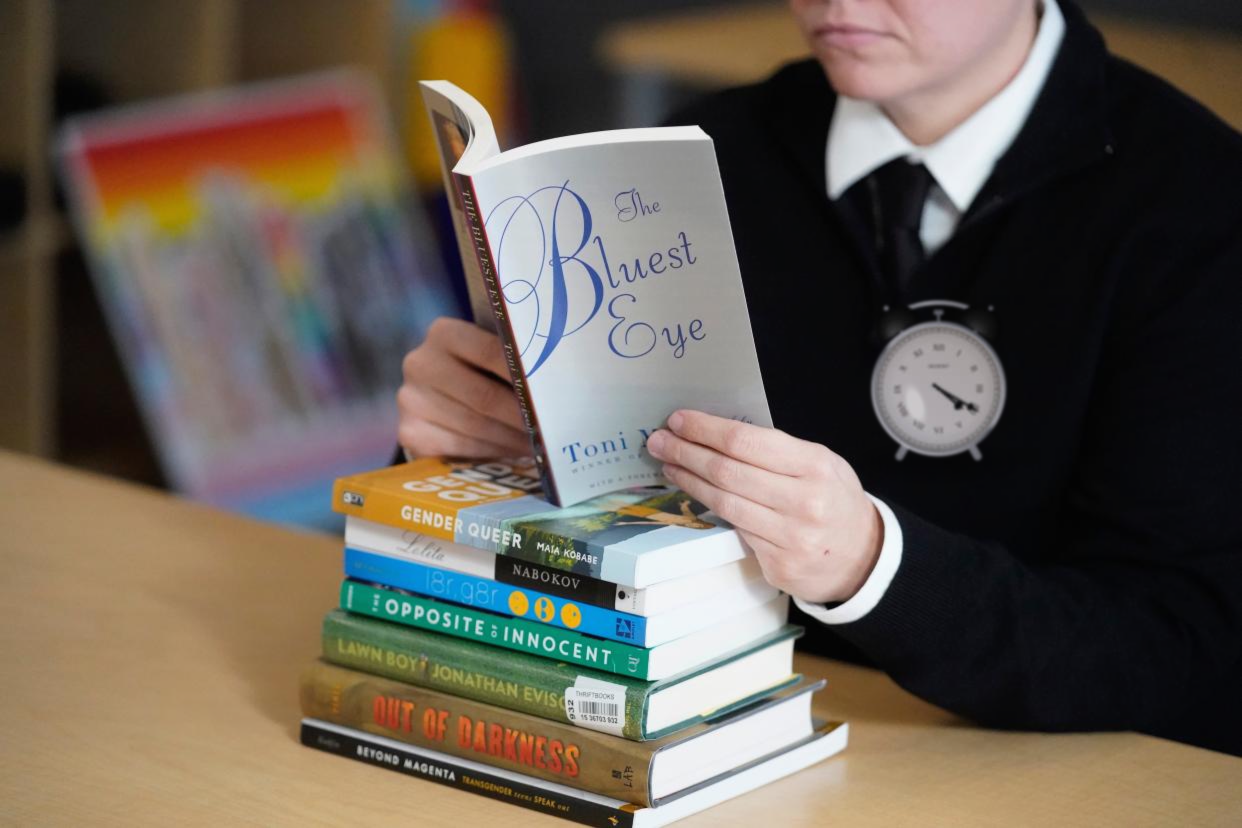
4:20
